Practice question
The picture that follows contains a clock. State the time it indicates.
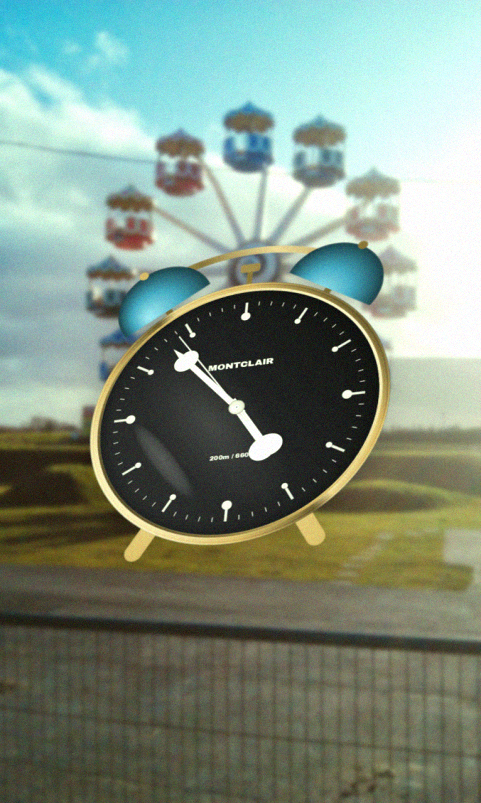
4:52:54
